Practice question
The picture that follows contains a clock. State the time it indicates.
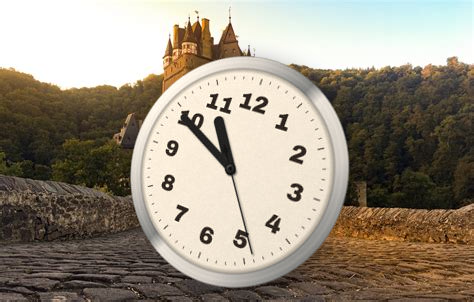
10:49:24
